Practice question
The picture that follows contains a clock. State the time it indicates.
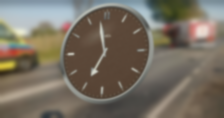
6:58
